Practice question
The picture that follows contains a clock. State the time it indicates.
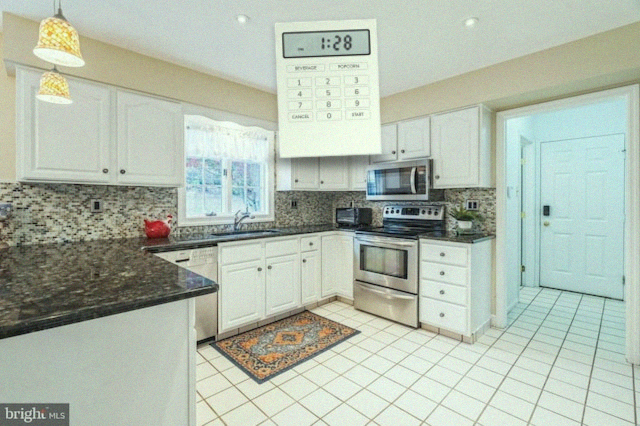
1:28
